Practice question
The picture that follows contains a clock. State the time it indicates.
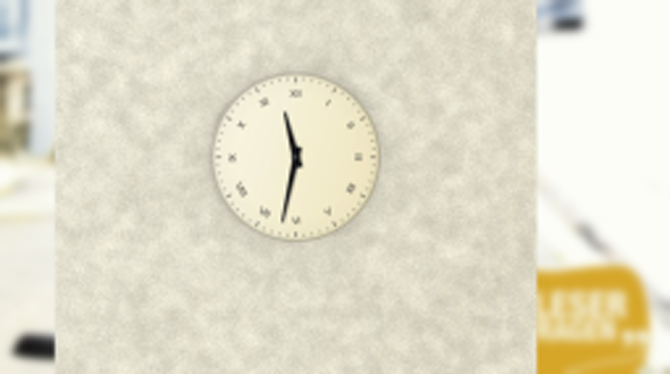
11:32
